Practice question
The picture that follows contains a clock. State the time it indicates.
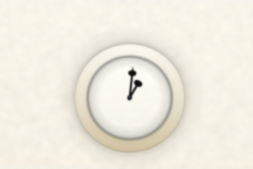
1:01
